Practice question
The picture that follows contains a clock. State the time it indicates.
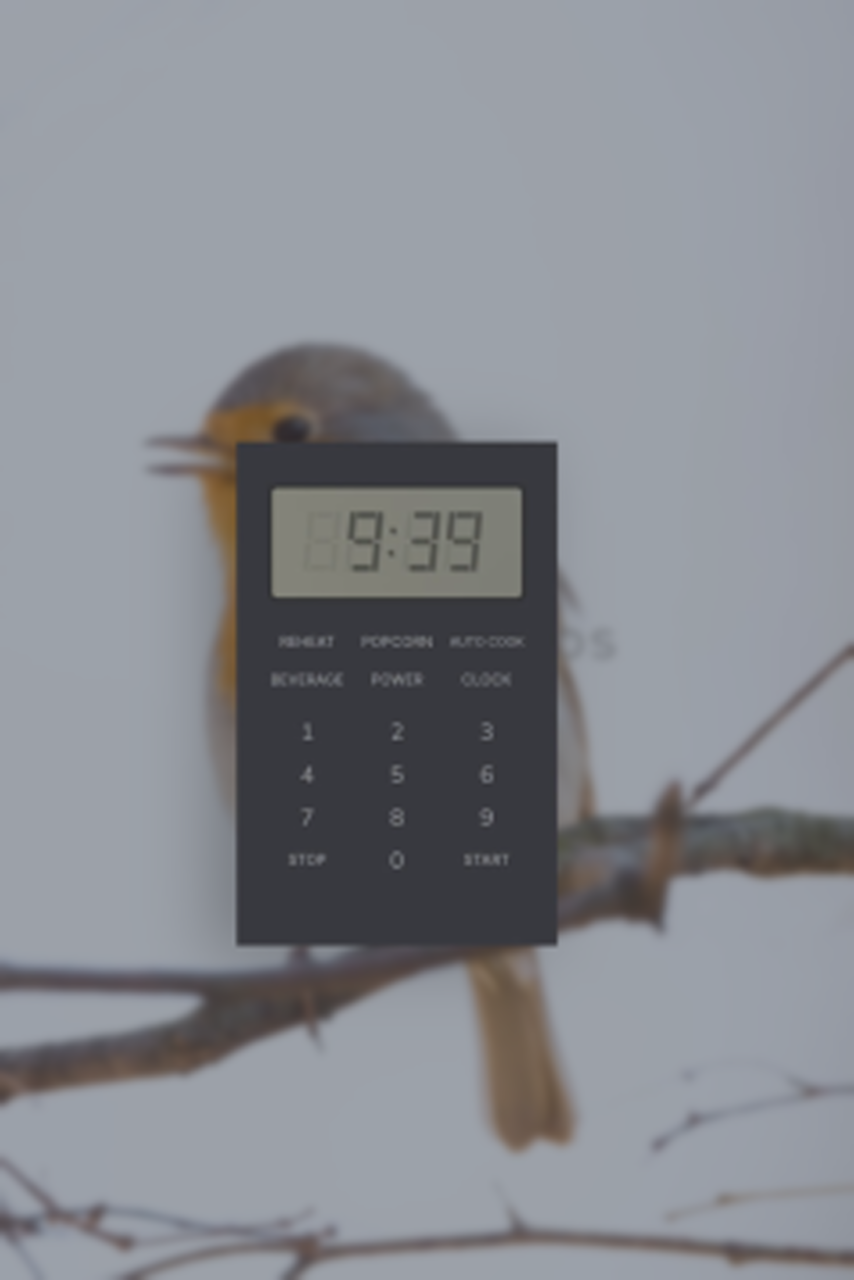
9:39
